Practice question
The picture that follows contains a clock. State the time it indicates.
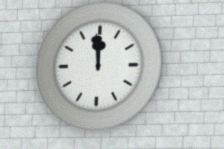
11:59
